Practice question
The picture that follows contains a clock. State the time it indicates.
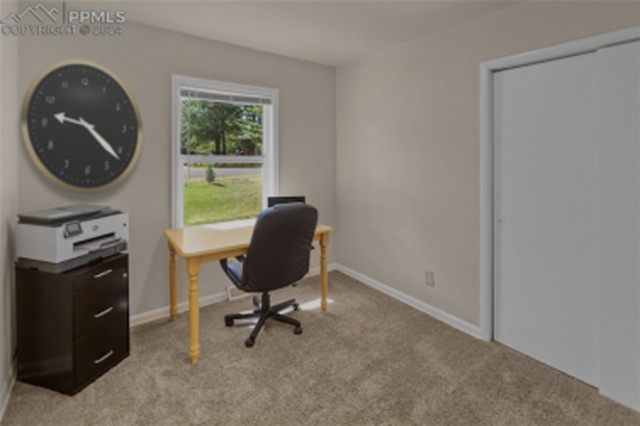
9:22
